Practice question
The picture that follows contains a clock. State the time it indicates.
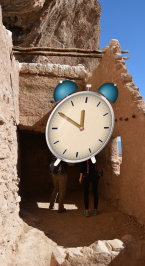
11:50
